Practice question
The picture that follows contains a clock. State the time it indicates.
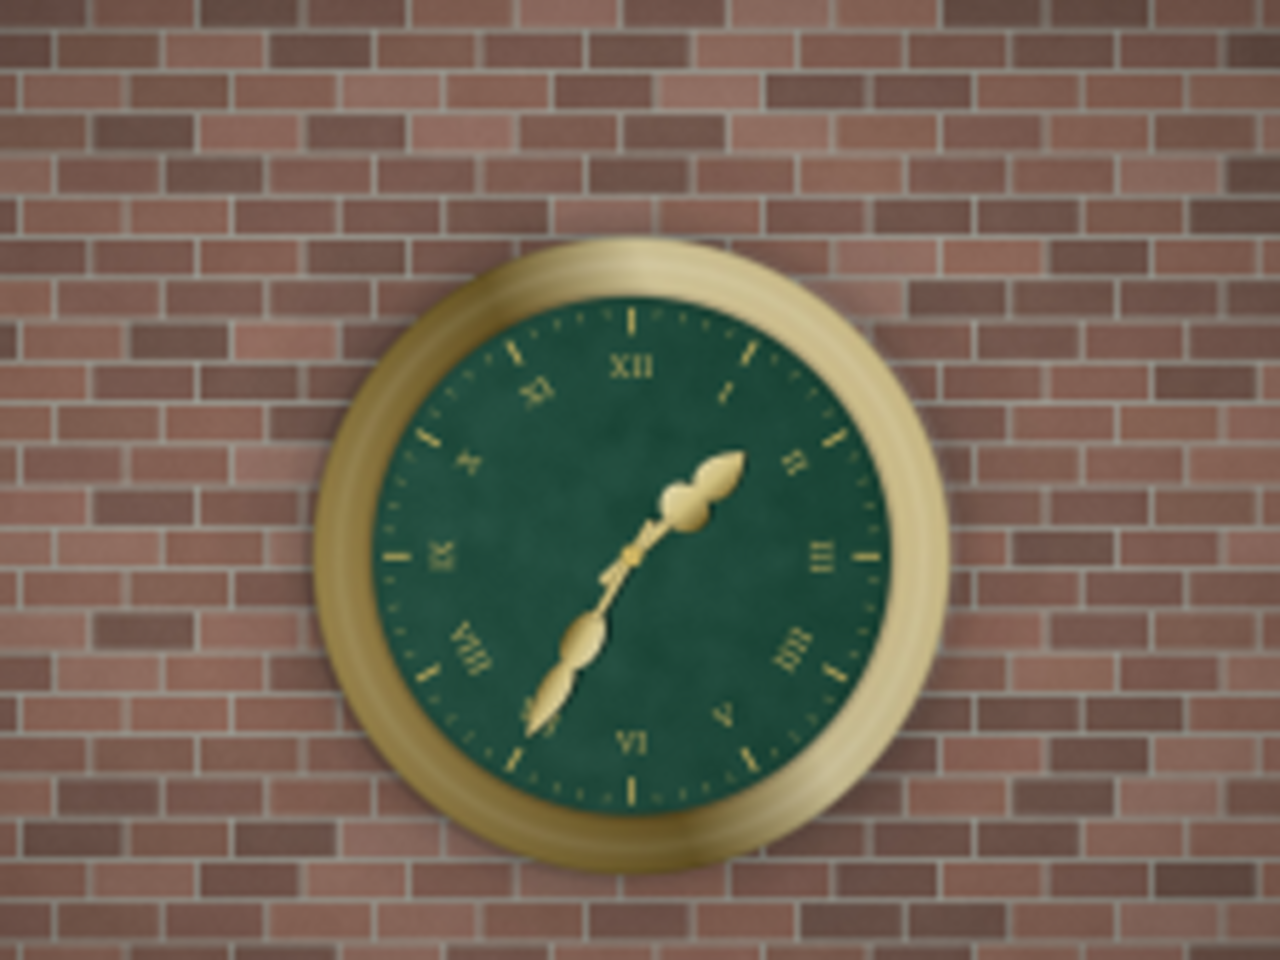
1:35
